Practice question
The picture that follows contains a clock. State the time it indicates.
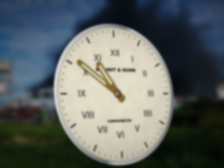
10:51
